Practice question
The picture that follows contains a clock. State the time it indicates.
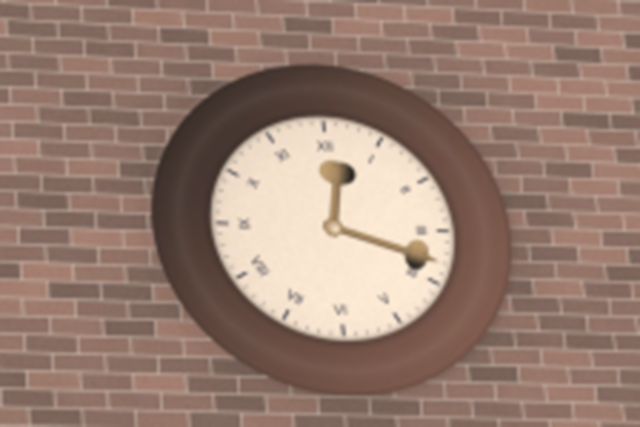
12:18
